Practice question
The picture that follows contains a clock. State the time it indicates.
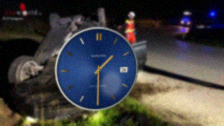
1:30
